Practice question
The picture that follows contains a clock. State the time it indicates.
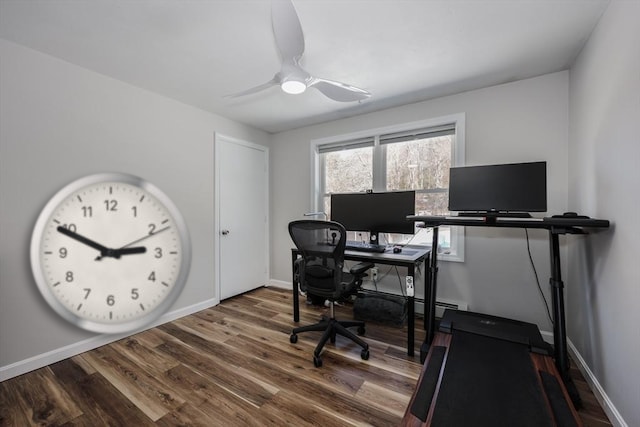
2:49:11
